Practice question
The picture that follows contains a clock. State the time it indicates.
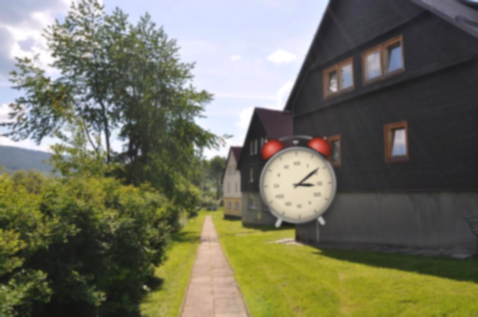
3:09
